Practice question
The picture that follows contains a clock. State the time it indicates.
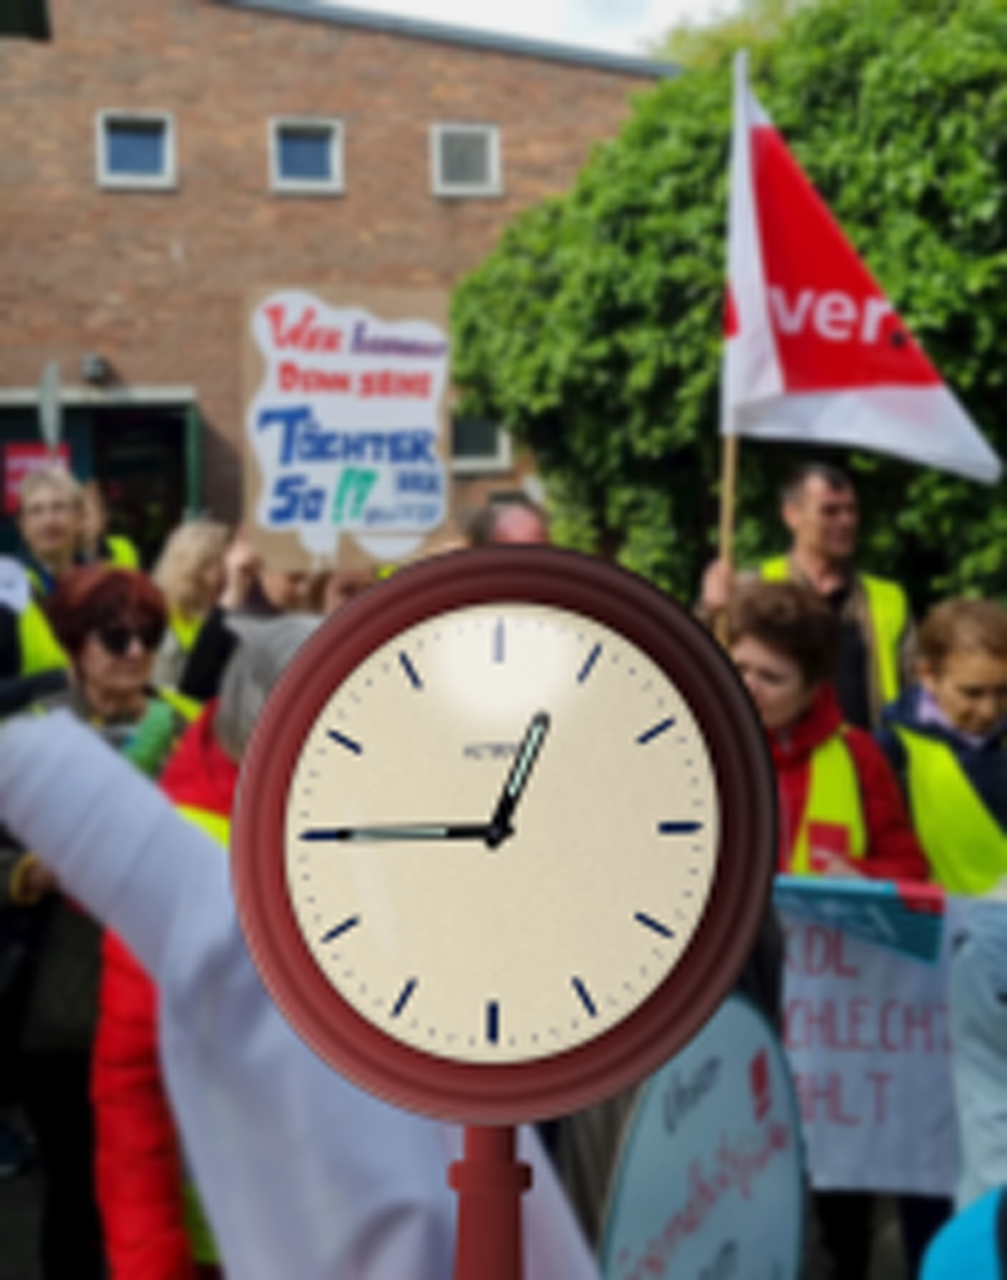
12:45
